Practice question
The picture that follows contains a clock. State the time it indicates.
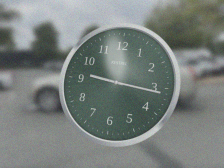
9:16
